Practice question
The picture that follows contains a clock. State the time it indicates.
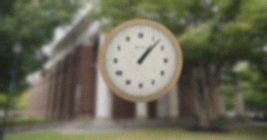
1:07
